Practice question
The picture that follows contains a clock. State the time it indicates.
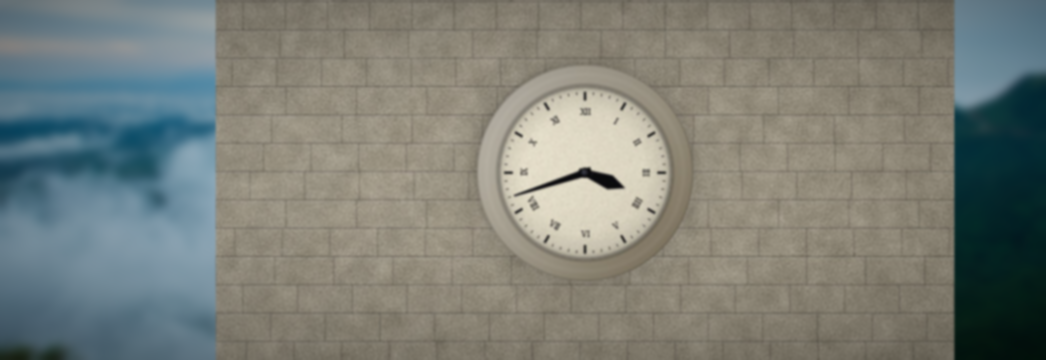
3:42
